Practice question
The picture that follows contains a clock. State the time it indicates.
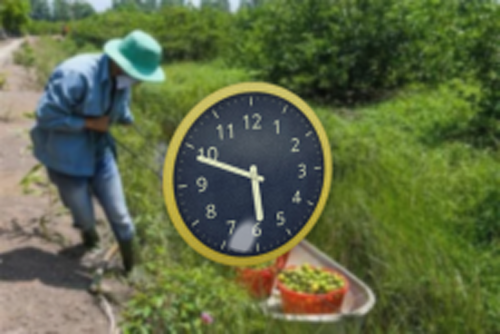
5:49
